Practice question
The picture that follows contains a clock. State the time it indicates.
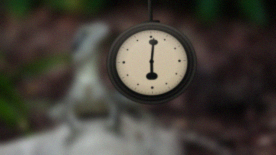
6:01
